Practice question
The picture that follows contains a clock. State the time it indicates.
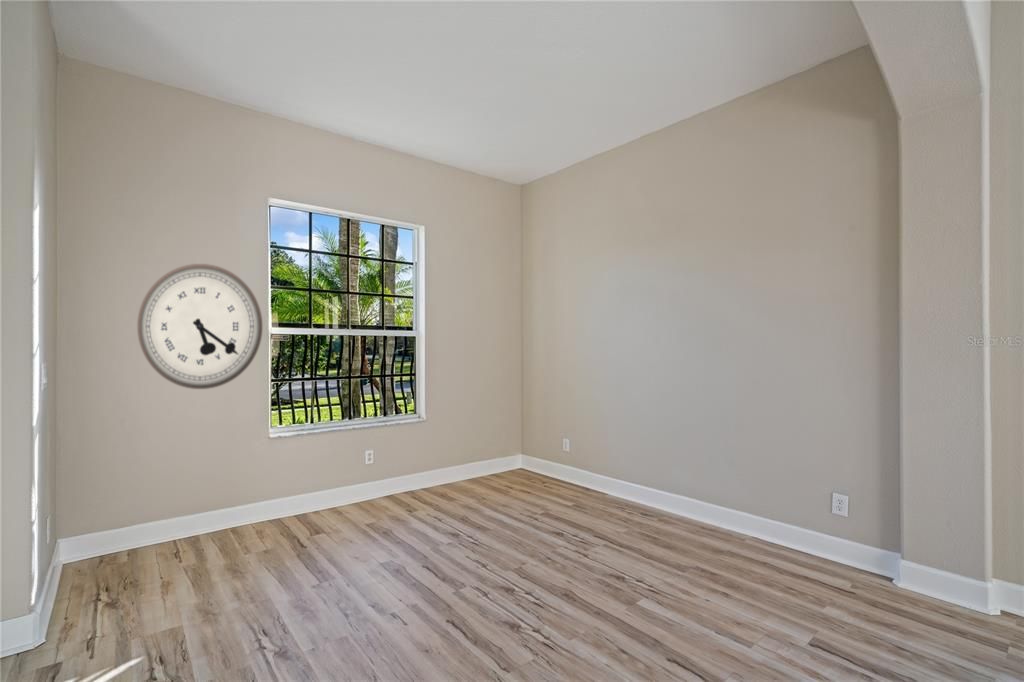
5:21
